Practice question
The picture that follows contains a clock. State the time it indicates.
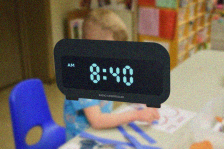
8:40
